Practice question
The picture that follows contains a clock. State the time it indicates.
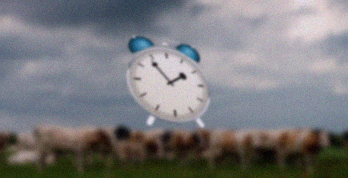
1:54
